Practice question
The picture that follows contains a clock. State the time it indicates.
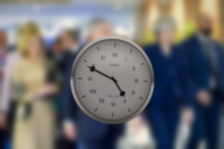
4:49
